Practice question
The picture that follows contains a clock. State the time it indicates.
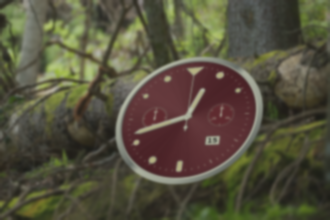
12:42
